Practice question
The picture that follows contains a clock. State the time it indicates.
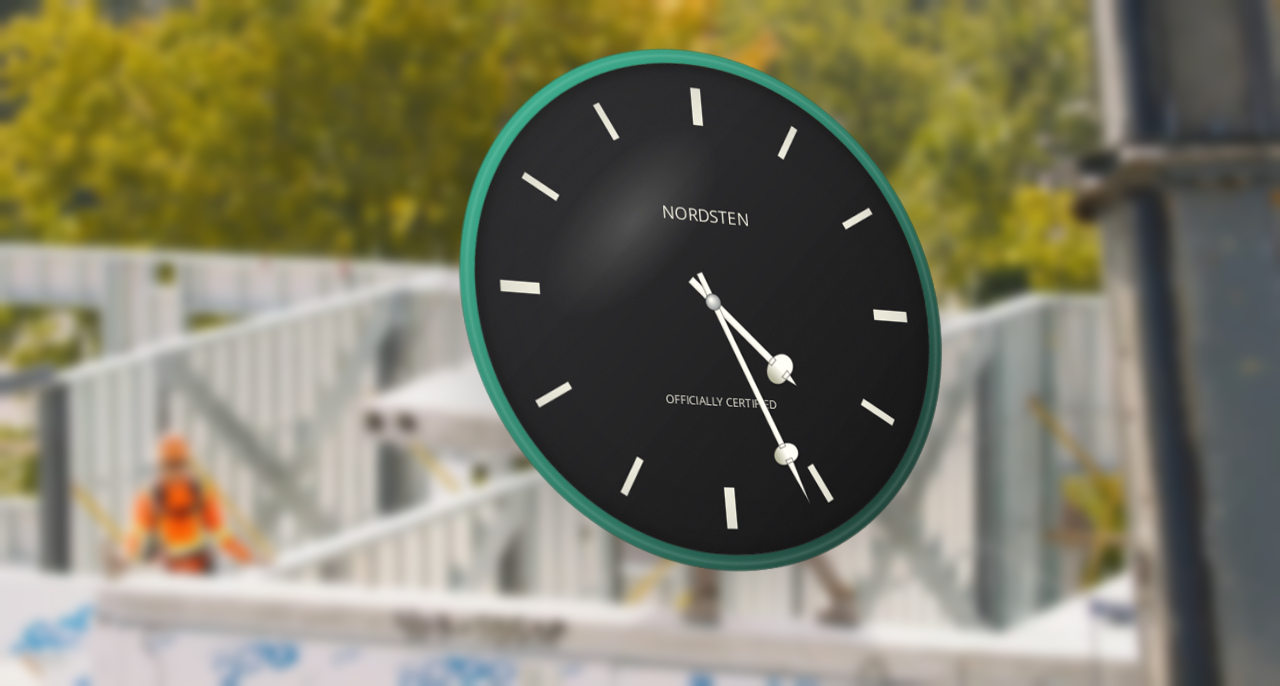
4:26
